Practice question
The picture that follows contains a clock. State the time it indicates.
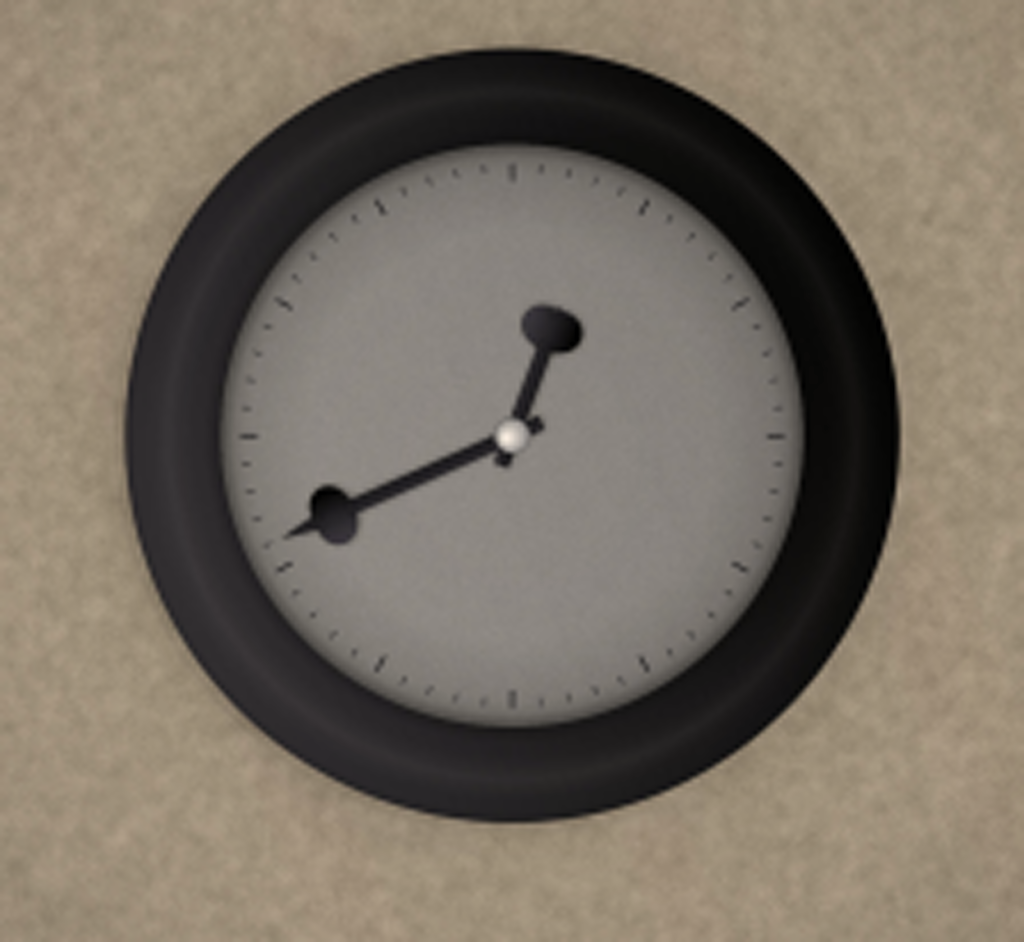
12:41
